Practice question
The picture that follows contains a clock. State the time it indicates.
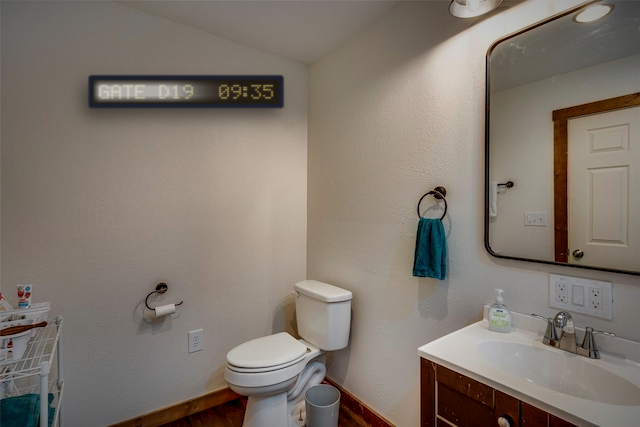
9:35
